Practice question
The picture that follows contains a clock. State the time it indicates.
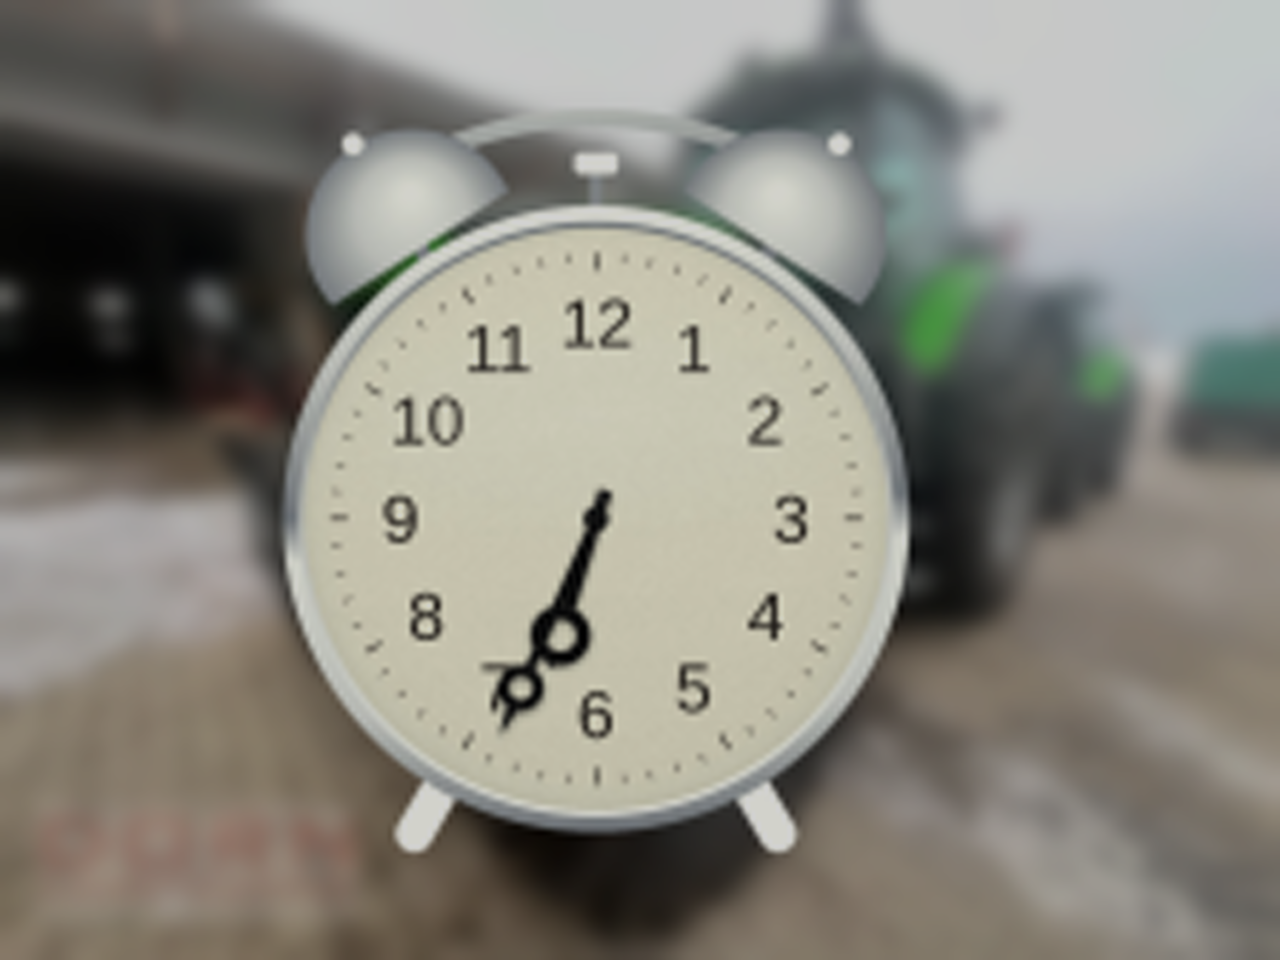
6:34
